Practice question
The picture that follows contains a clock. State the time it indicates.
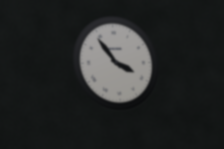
3:54
